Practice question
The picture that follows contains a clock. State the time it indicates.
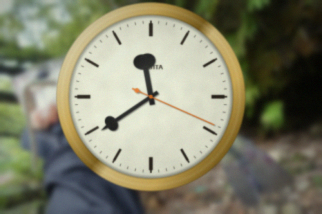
11:39:19
